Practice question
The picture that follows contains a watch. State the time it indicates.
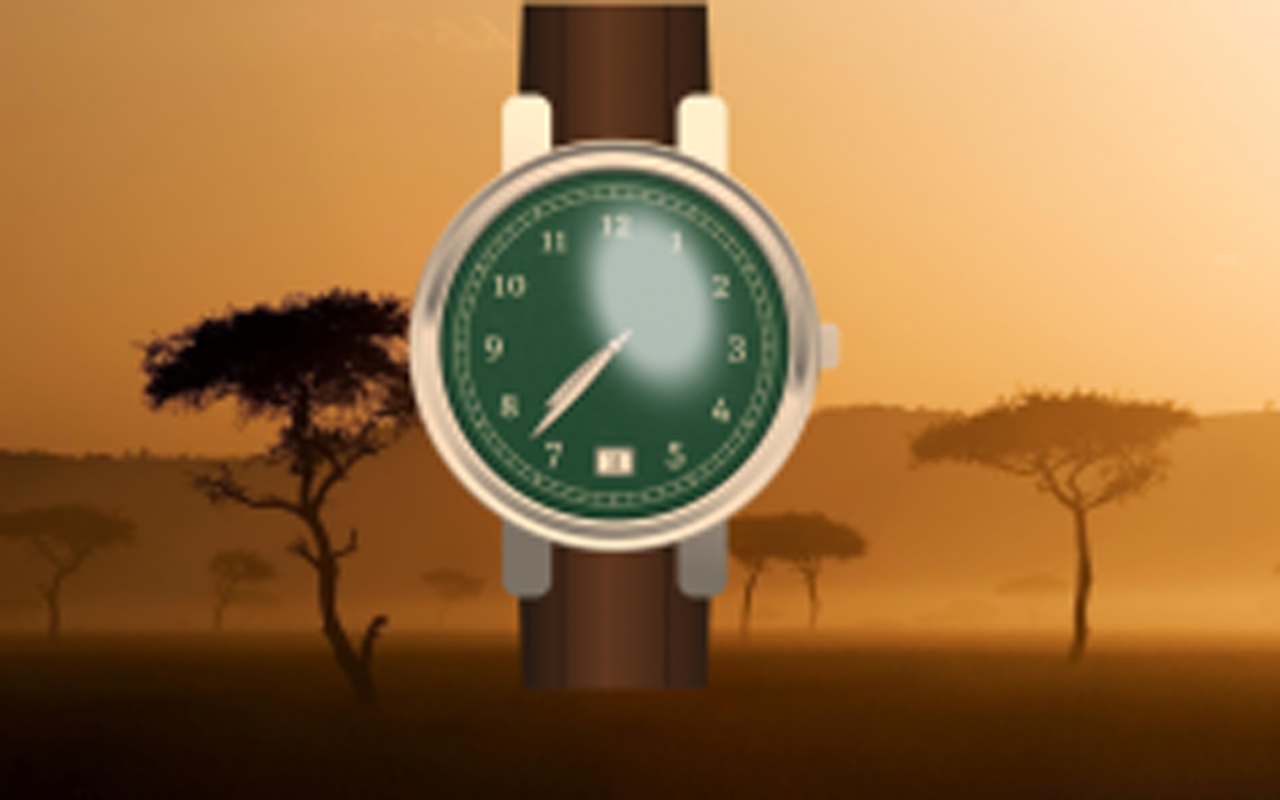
7:37
